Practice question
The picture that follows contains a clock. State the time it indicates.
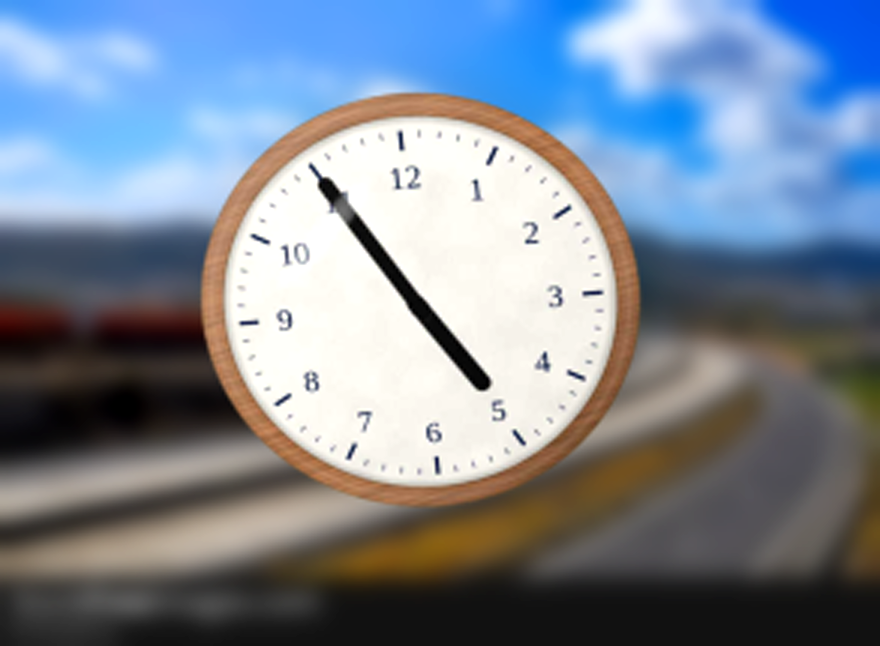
4:55
